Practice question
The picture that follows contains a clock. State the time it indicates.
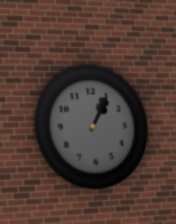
1:05
